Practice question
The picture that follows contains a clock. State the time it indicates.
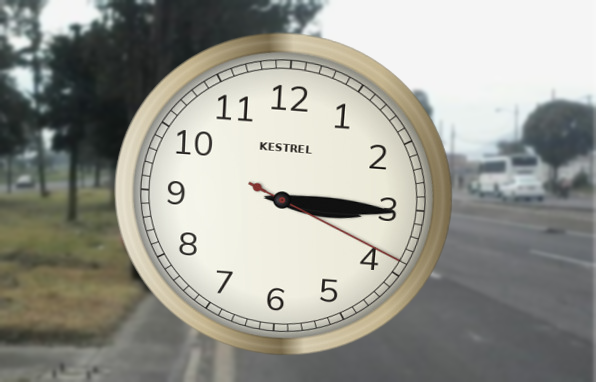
3:15:19
